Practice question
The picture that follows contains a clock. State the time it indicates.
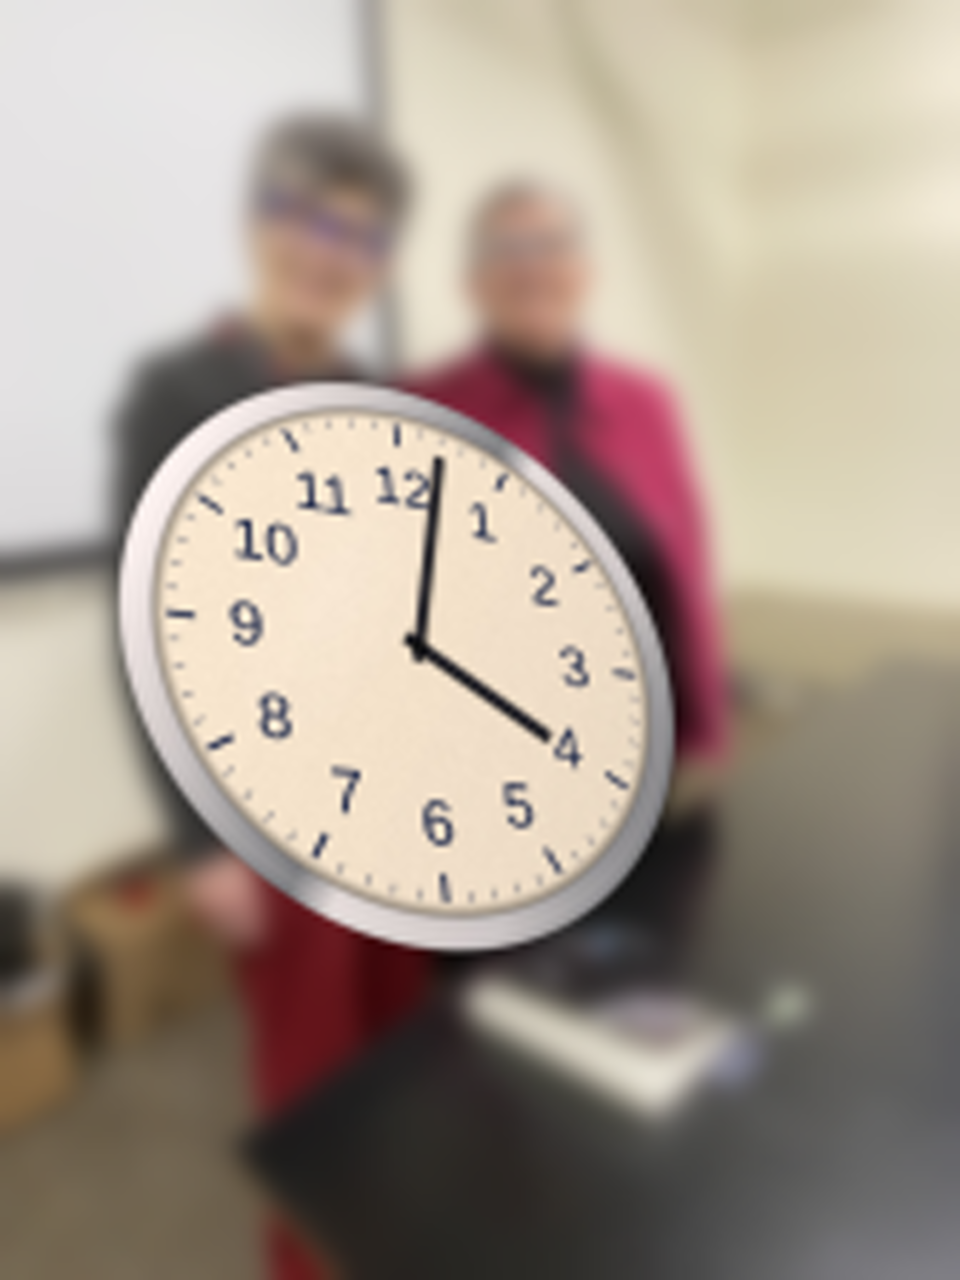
4:02
